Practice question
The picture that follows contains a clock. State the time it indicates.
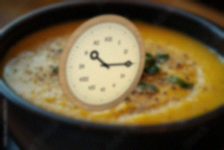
10:15
